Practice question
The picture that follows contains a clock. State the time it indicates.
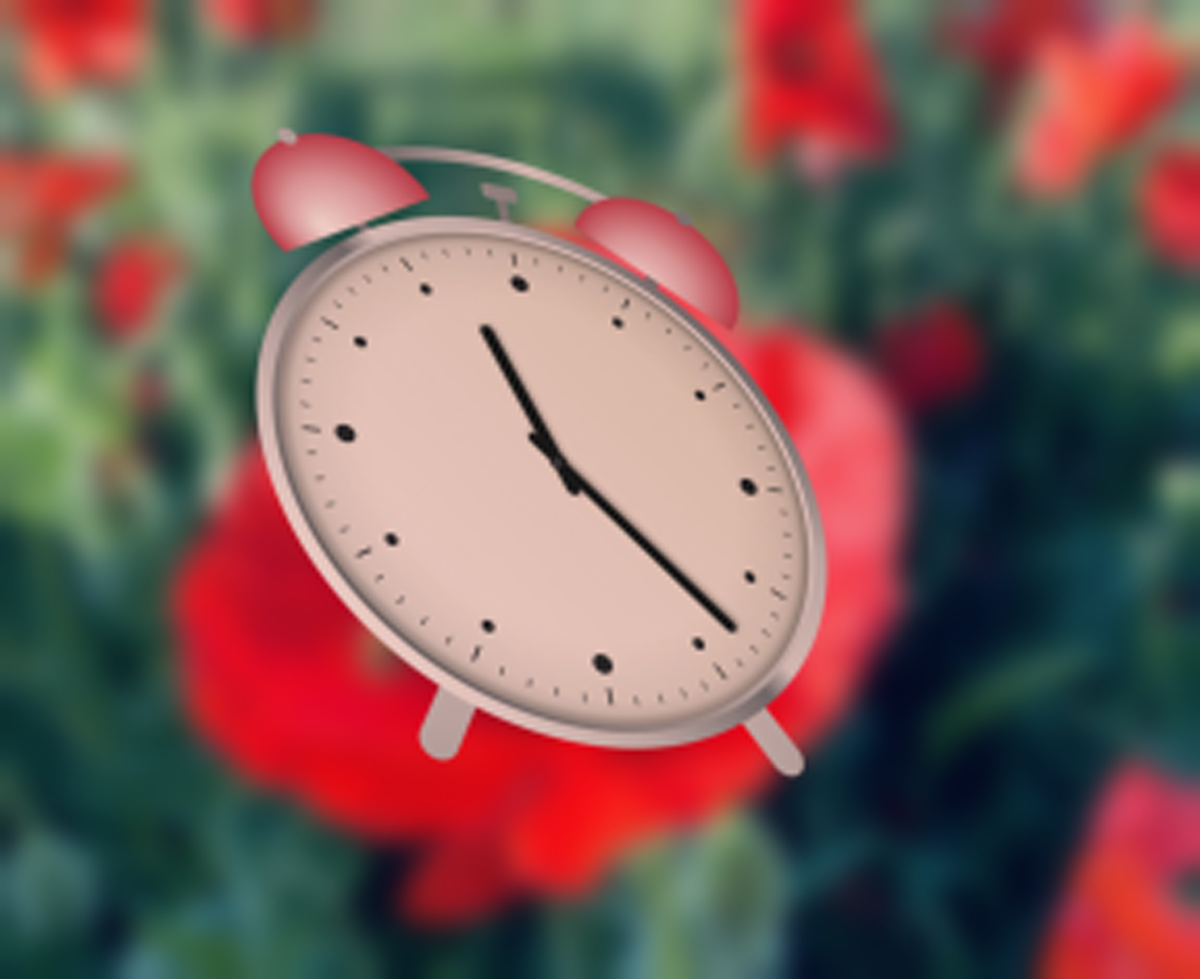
11:23
